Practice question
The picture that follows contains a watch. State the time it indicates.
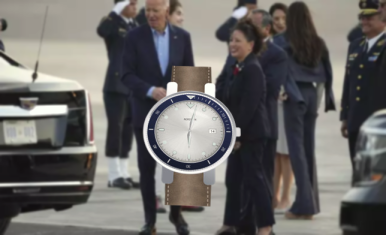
6:02
